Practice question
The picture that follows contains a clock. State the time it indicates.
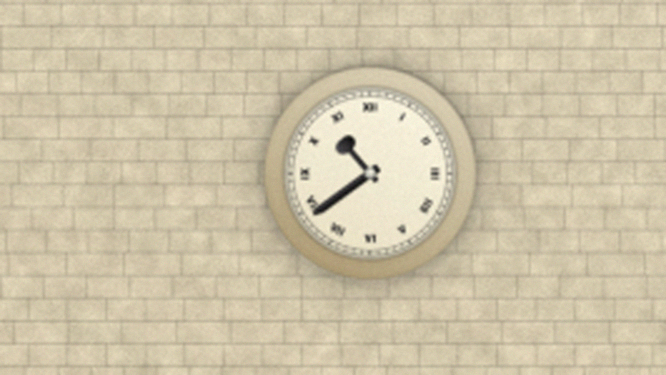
10:39
